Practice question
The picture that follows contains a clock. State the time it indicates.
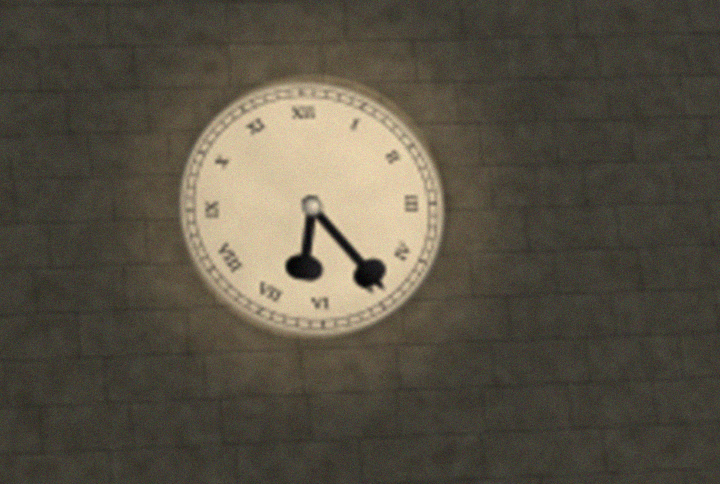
6:24
